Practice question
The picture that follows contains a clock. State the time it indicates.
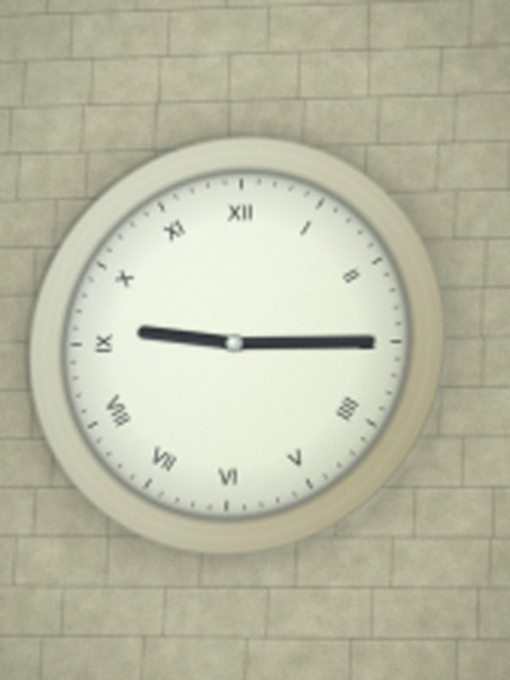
9:15
